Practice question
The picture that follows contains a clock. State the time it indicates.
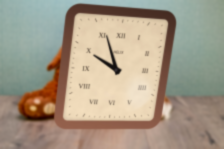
9:56
